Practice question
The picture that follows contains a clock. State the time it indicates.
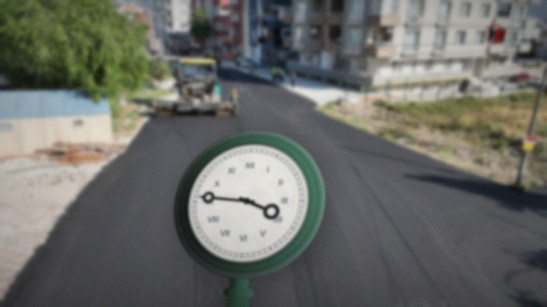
3:46
